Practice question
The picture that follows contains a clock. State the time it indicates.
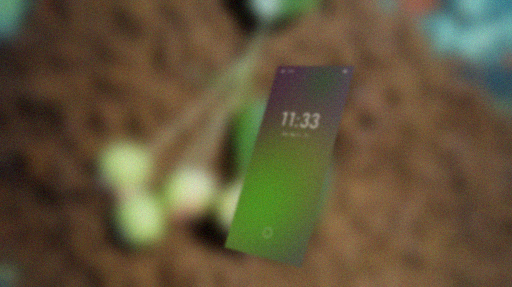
11:33
